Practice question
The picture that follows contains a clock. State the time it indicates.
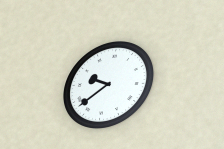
9:38
